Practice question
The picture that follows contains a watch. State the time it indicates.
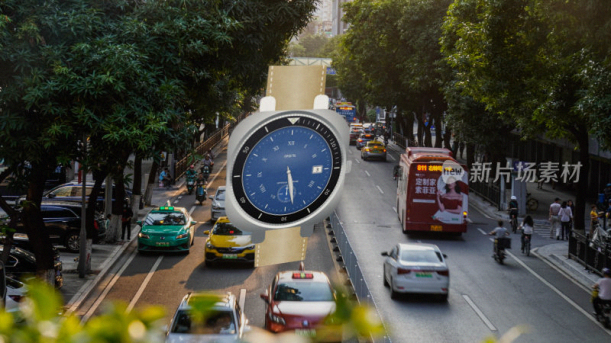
5:28
